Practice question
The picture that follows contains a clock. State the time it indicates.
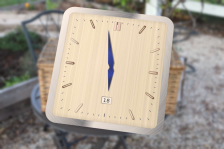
5:58
